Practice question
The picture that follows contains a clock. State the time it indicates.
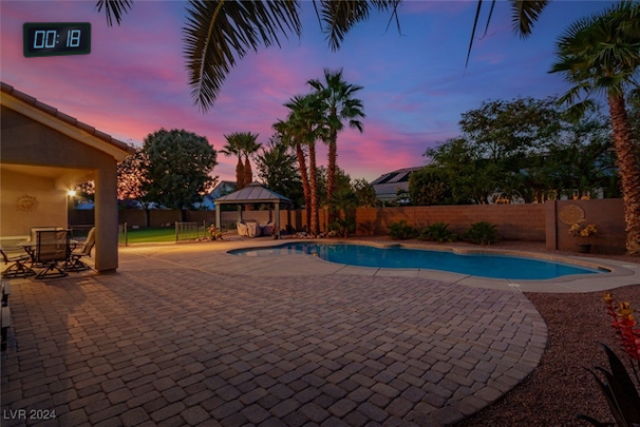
0:18
